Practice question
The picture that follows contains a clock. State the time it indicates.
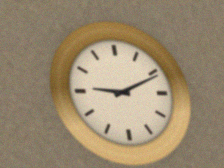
9:11
